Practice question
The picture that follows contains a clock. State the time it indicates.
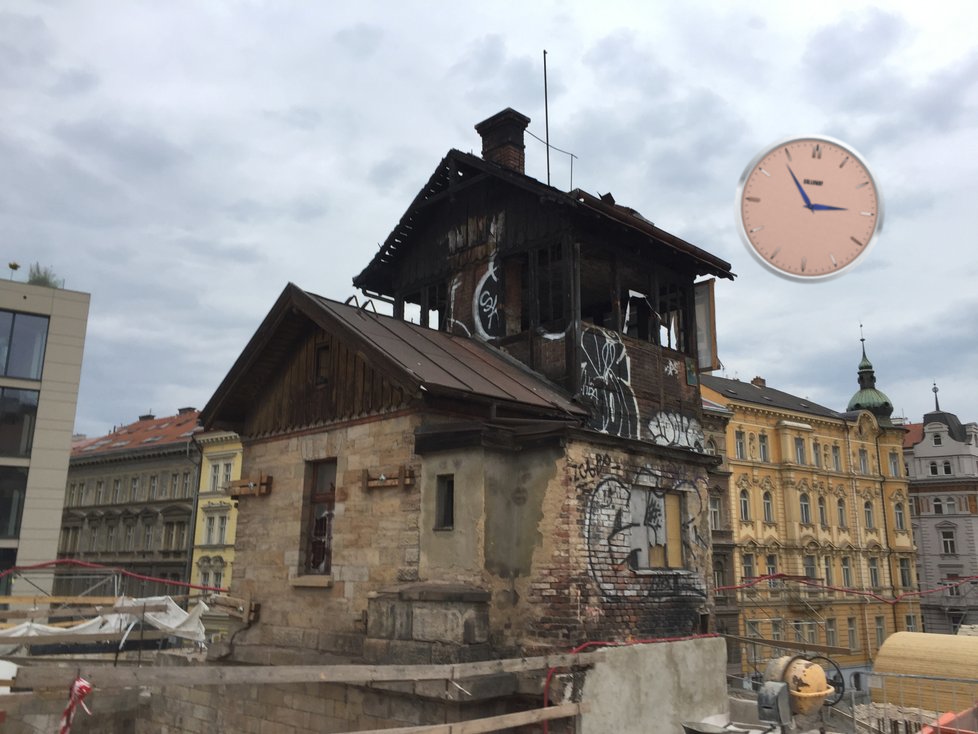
2:54
